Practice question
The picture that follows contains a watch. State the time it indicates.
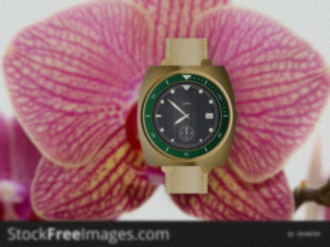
7:52
